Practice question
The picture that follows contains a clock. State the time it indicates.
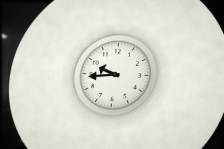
9:44
